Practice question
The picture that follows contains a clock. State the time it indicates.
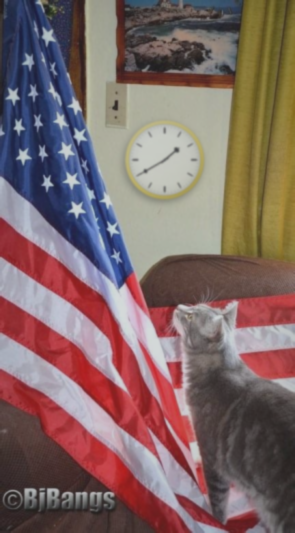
1:40
